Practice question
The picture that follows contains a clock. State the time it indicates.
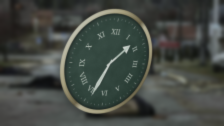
1:34
